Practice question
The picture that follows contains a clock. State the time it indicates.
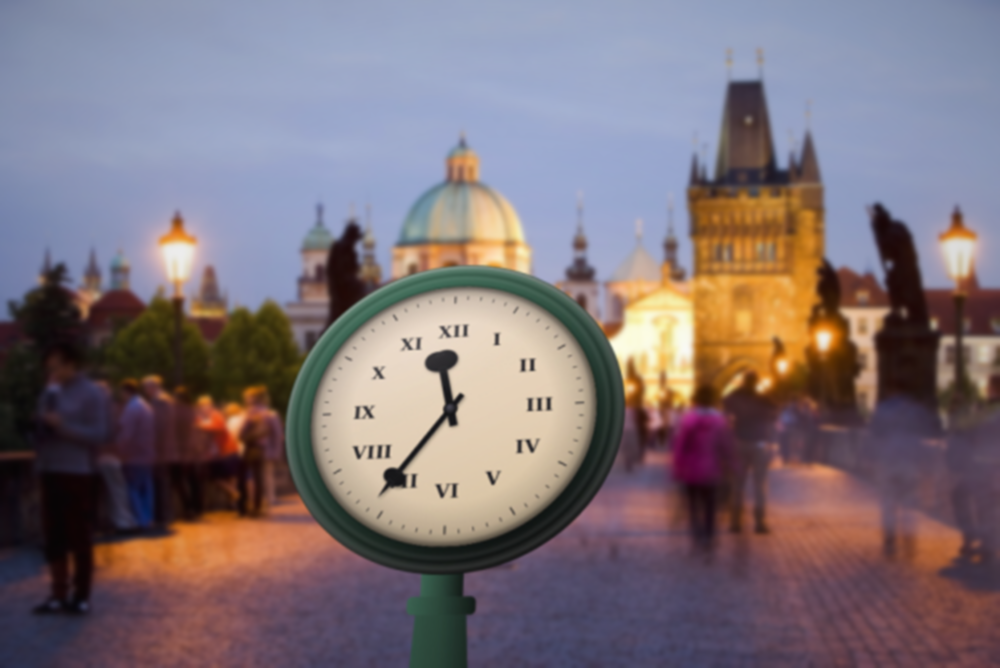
11:36
